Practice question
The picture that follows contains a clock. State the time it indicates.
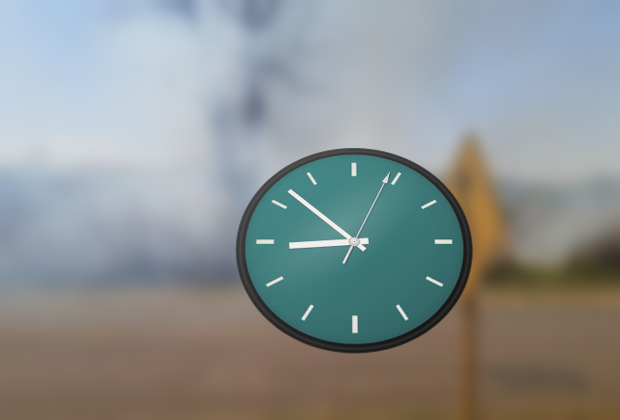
8:52:04
